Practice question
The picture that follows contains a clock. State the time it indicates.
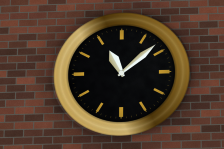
11:08
